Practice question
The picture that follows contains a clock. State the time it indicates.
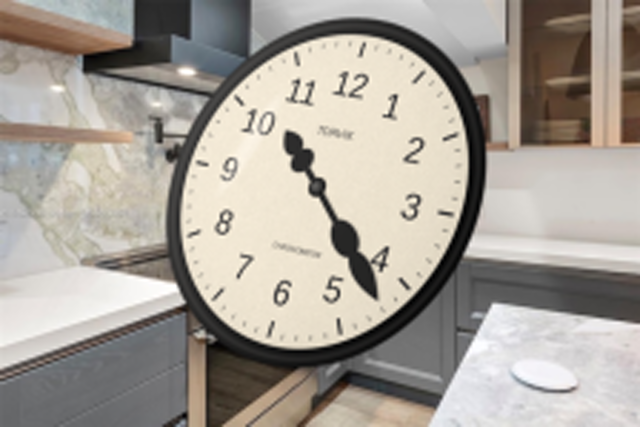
10:22
